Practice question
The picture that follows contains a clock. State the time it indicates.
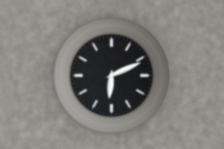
6:11
